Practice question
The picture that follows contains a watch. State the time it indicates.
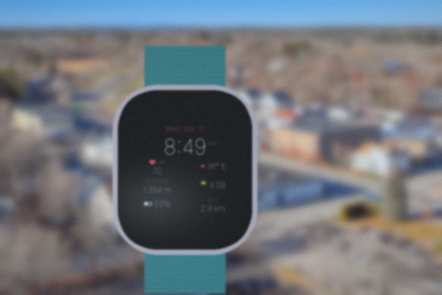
8:49
